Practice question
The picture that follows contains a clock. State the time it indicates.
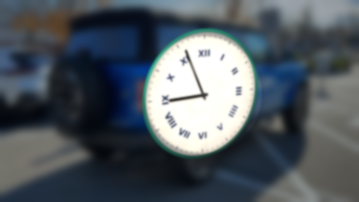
8:56
